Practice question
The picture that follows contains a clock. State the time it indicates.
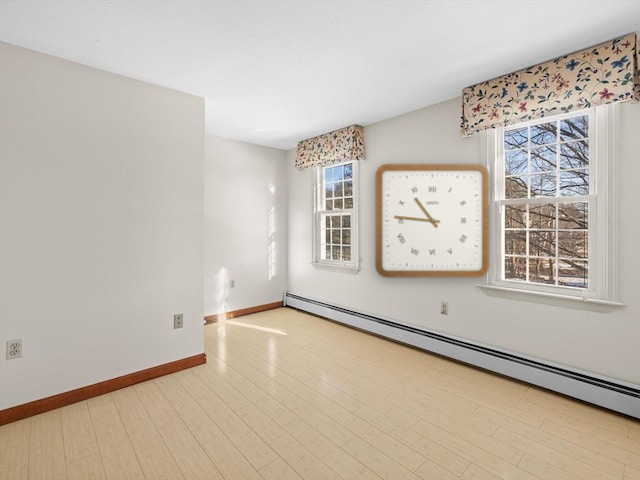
10:46
